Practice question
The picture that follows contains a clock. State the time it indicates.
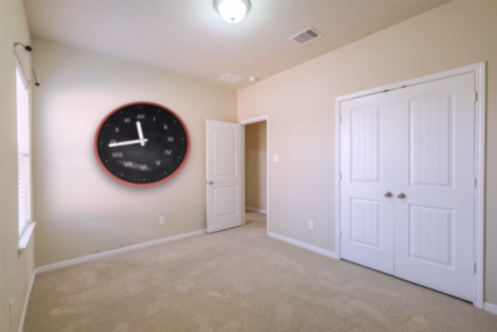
11:44
